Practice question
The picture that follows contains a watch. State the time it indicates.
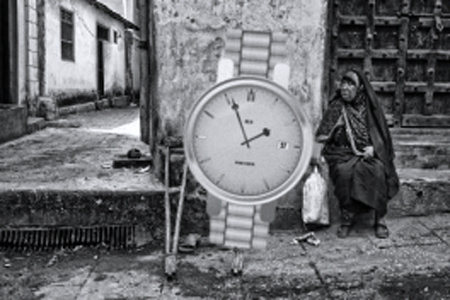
1:56
